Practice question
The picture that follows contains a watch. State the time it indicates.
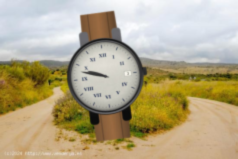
9:48
